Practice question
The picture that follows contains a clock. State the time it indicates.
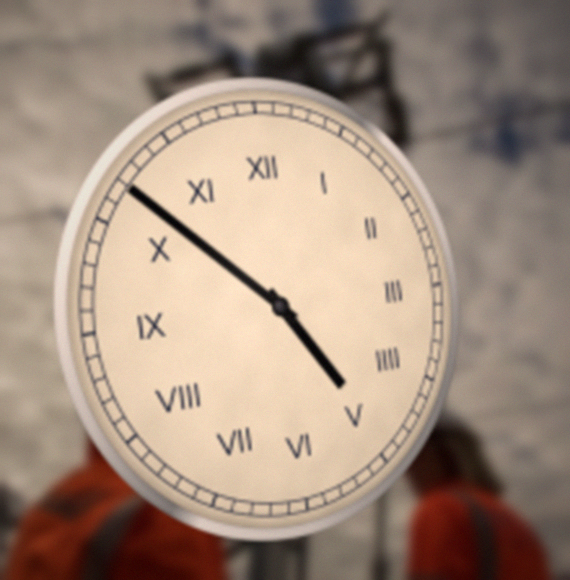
4:52
